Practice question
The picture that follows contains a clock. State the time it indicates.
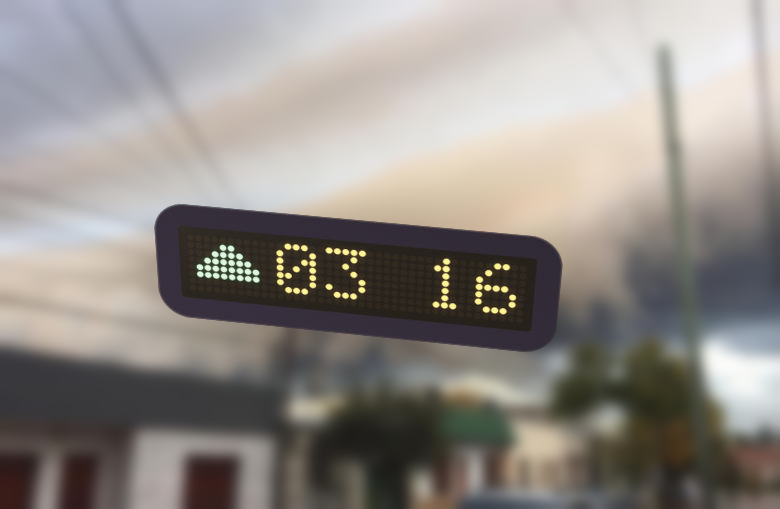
3:16
